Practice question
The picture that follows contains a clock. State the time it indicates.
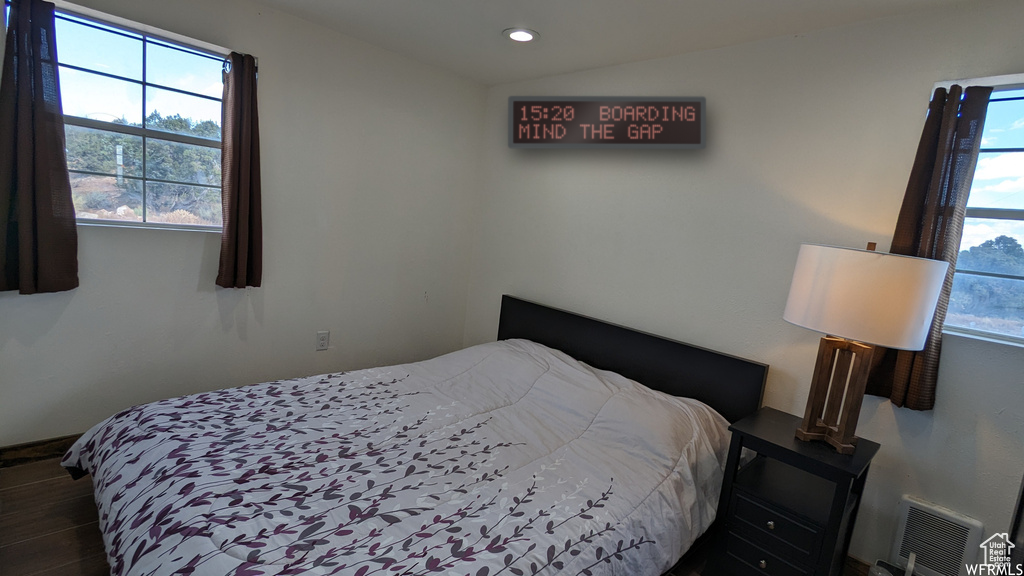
15:20
